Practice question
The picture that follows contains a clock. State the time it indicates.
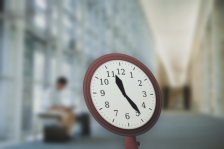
11:24
